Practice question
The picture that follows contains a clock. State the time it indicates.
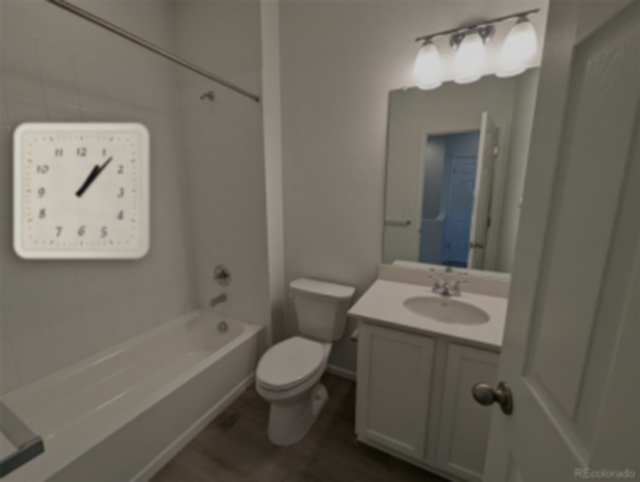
1:07
